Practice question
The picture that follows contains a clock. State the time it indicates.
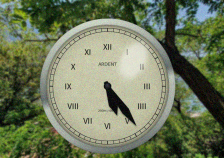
5:24
